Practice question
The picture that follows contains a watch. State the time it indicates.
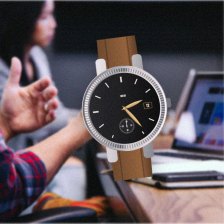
2:24
